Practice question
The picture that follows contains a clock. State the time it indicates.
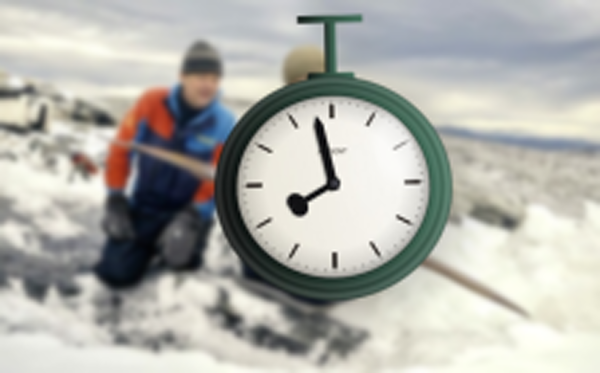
7:58
